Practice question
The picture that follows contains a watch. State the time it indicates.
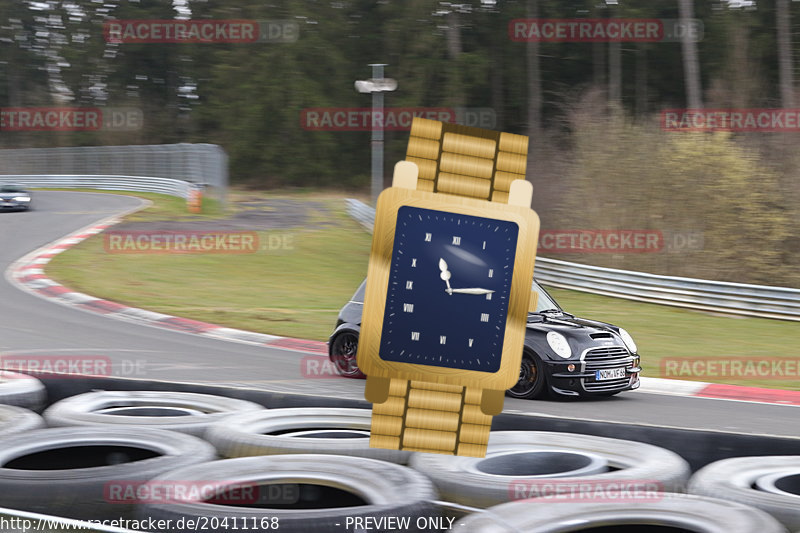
11:14
